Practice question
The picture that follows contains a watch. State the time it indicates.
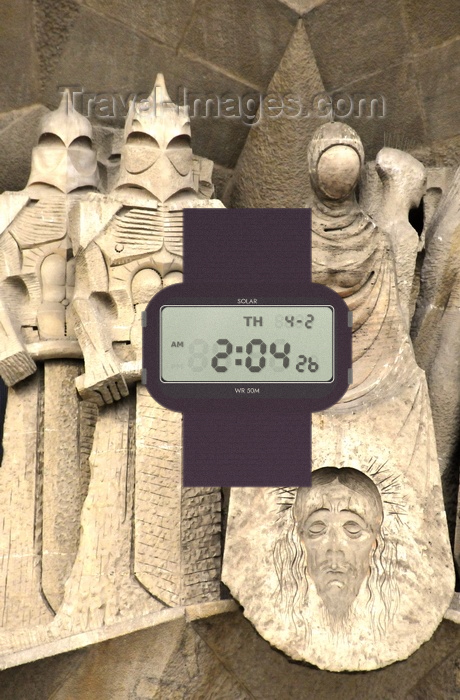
2:04:26
